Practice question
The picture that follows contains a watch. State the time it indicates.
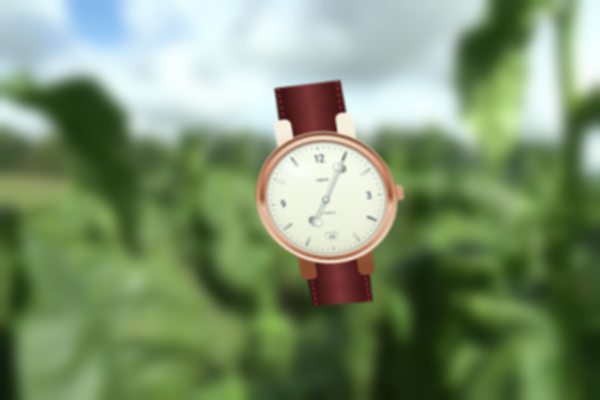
7:05
